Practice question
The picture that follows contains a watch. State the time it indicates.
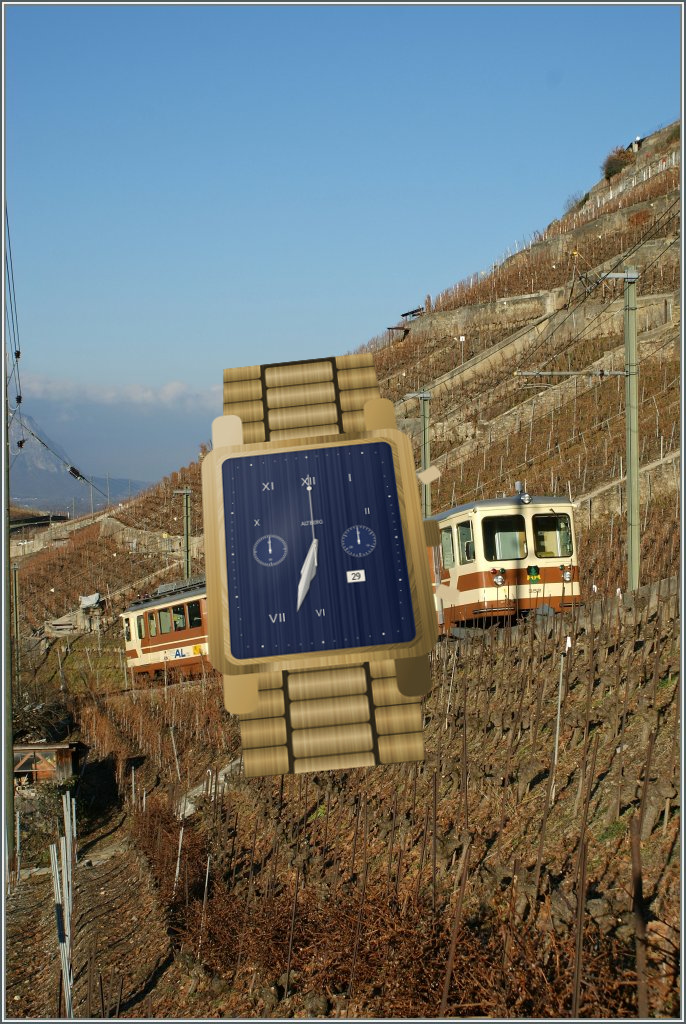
6:33
